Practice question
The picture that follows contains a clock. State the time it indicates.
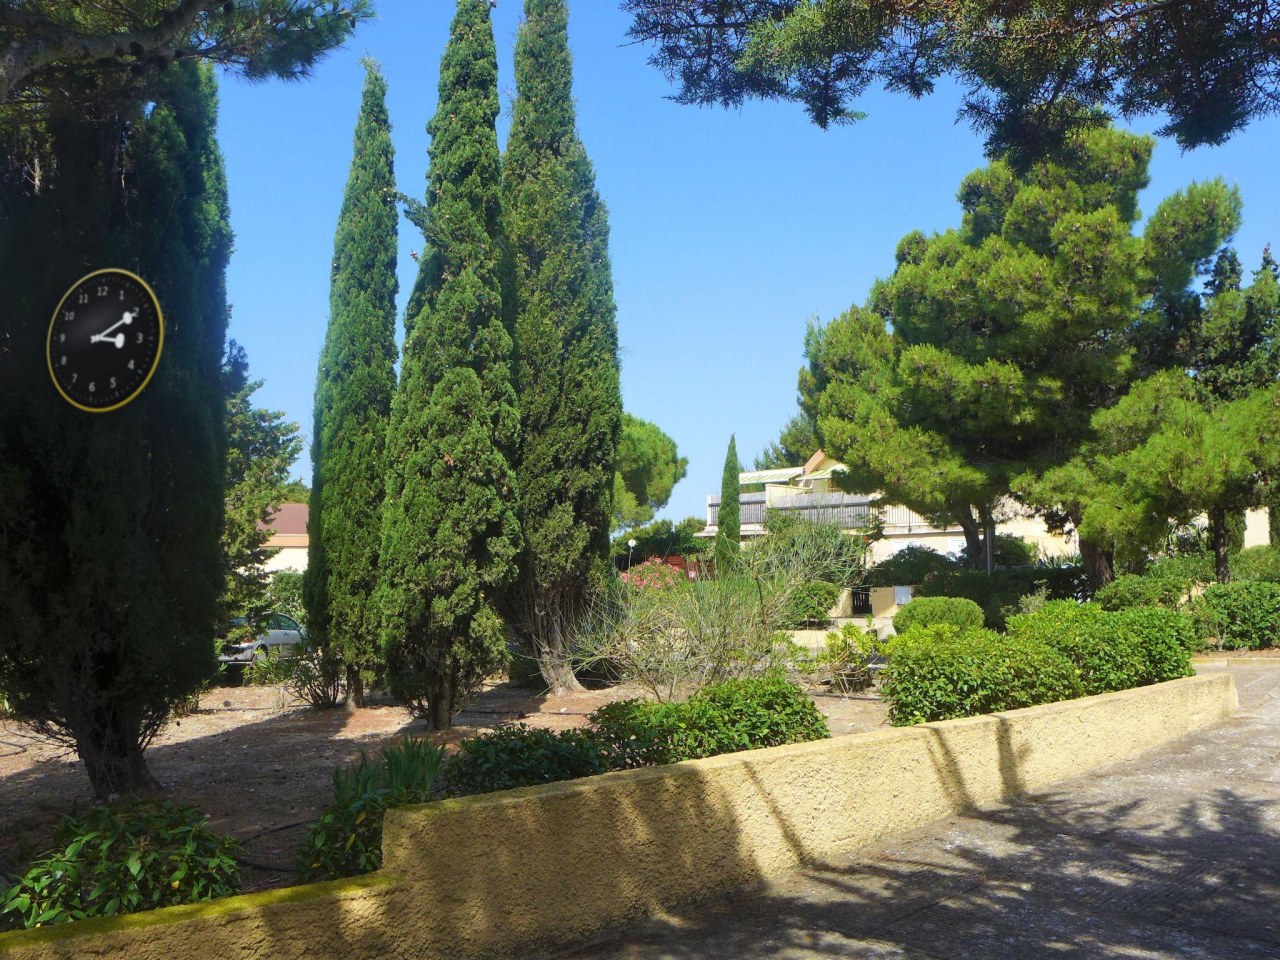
3:10
